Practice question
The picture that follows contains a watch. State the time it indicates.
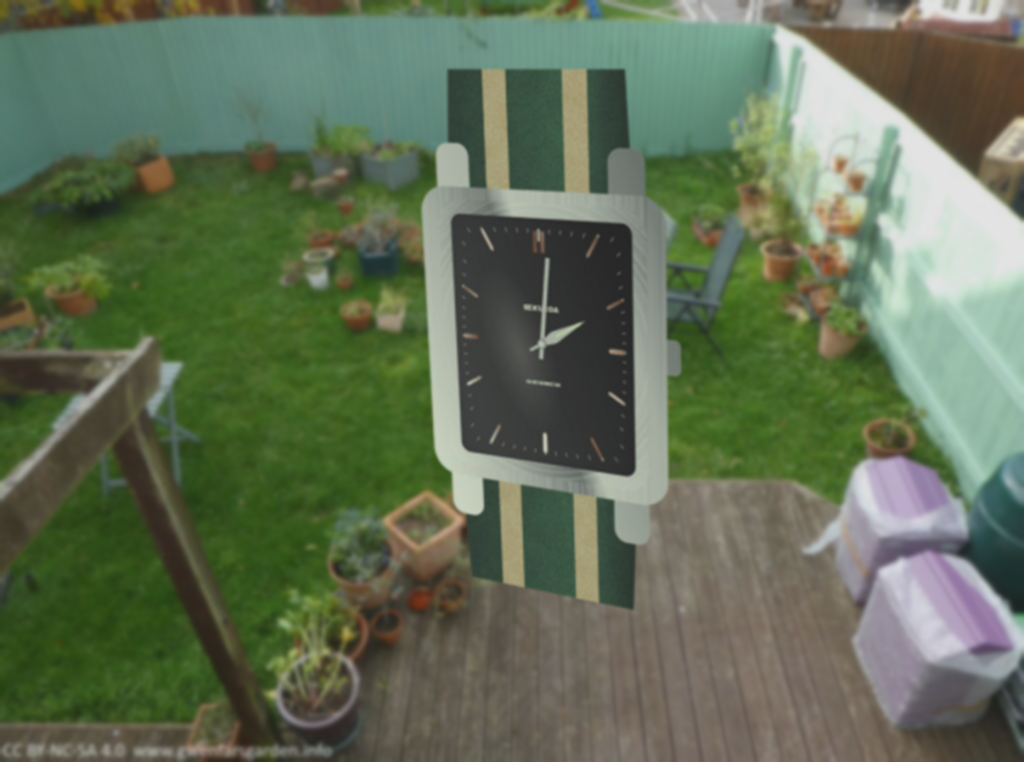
2:01
